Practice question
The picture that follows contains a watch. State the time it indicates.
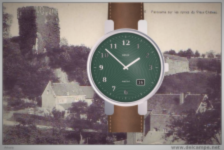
1:52
